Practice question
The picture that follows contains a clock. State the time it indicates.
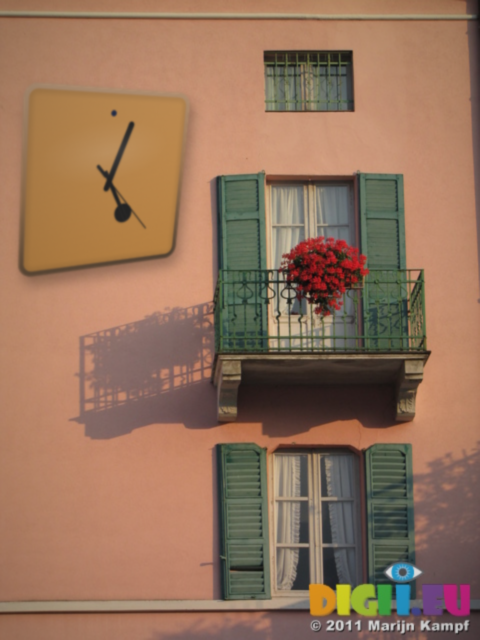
5:03:23
